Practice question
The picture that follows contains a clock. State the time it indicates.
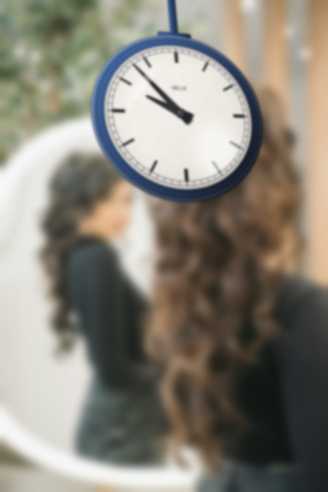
9:53
